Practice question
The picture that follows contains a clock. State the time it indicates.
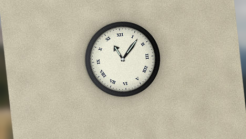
11:07
